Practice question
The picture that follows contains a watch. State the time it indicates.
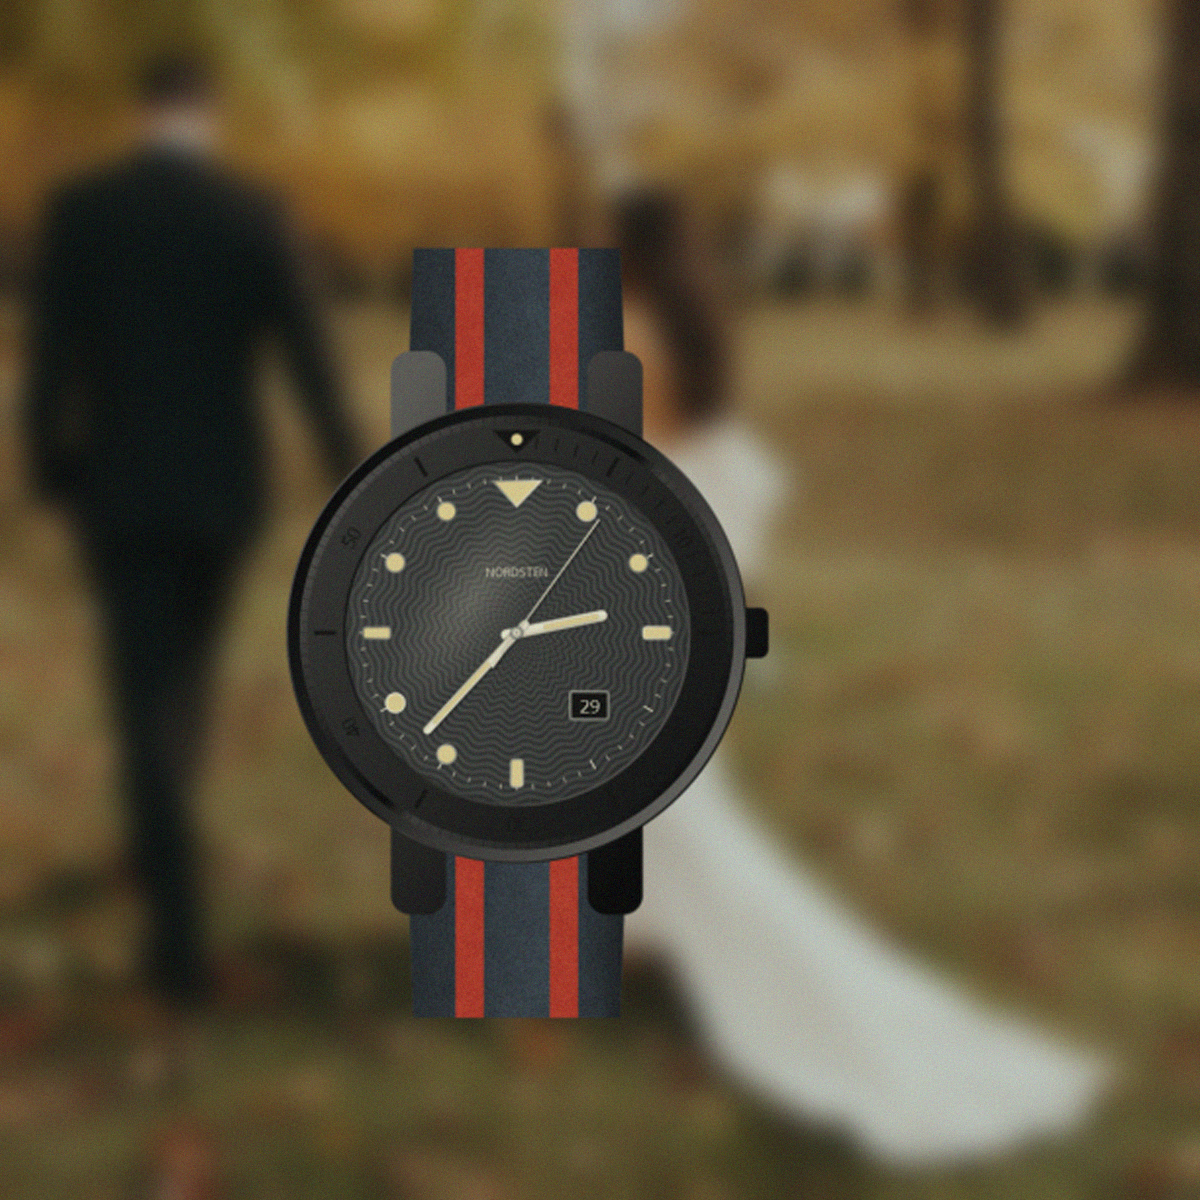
2:37:06
